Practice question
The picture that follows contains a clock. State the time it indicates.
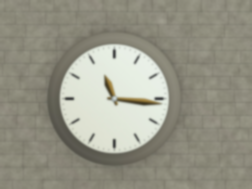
11:16
